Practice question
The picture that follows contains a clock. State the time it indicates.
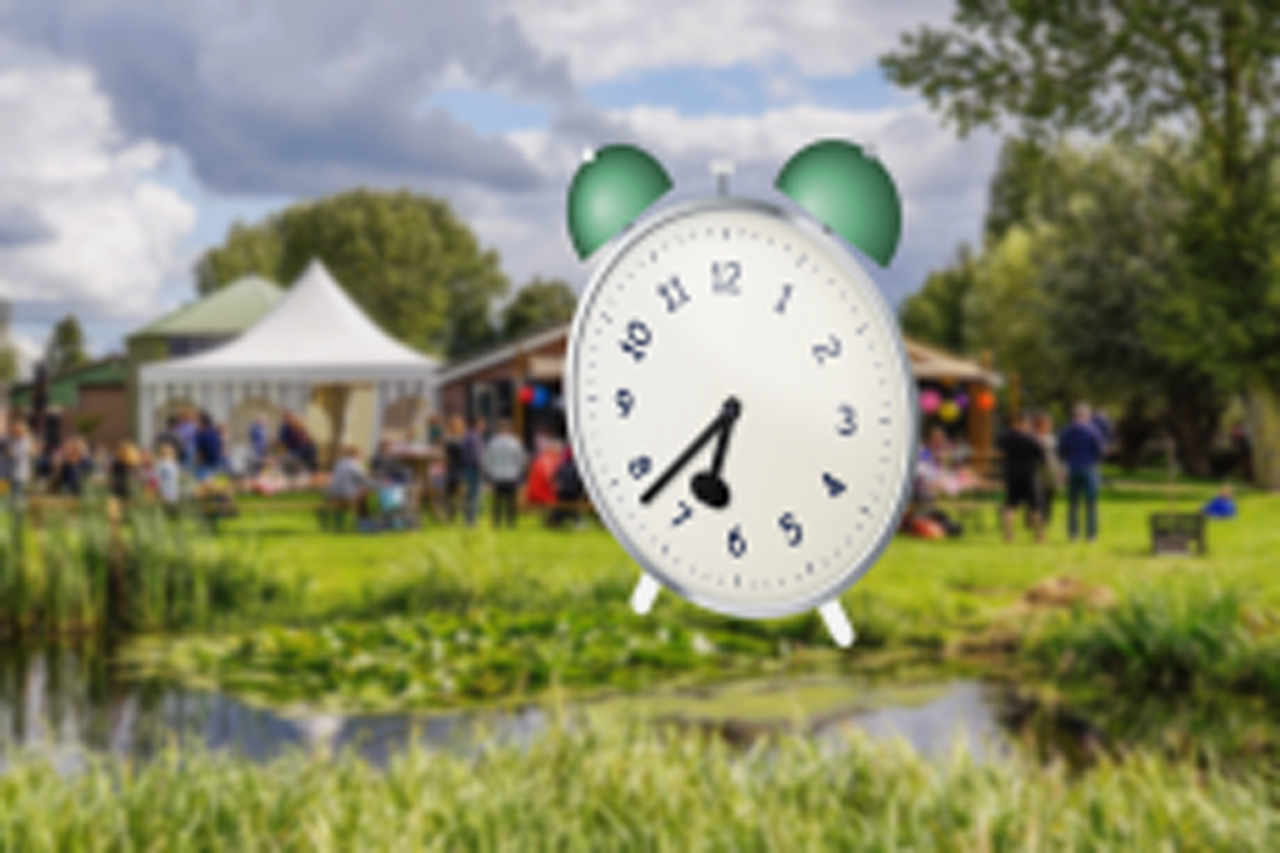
6:38
